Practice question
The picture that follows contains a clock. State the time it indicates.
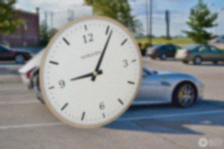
9:06
